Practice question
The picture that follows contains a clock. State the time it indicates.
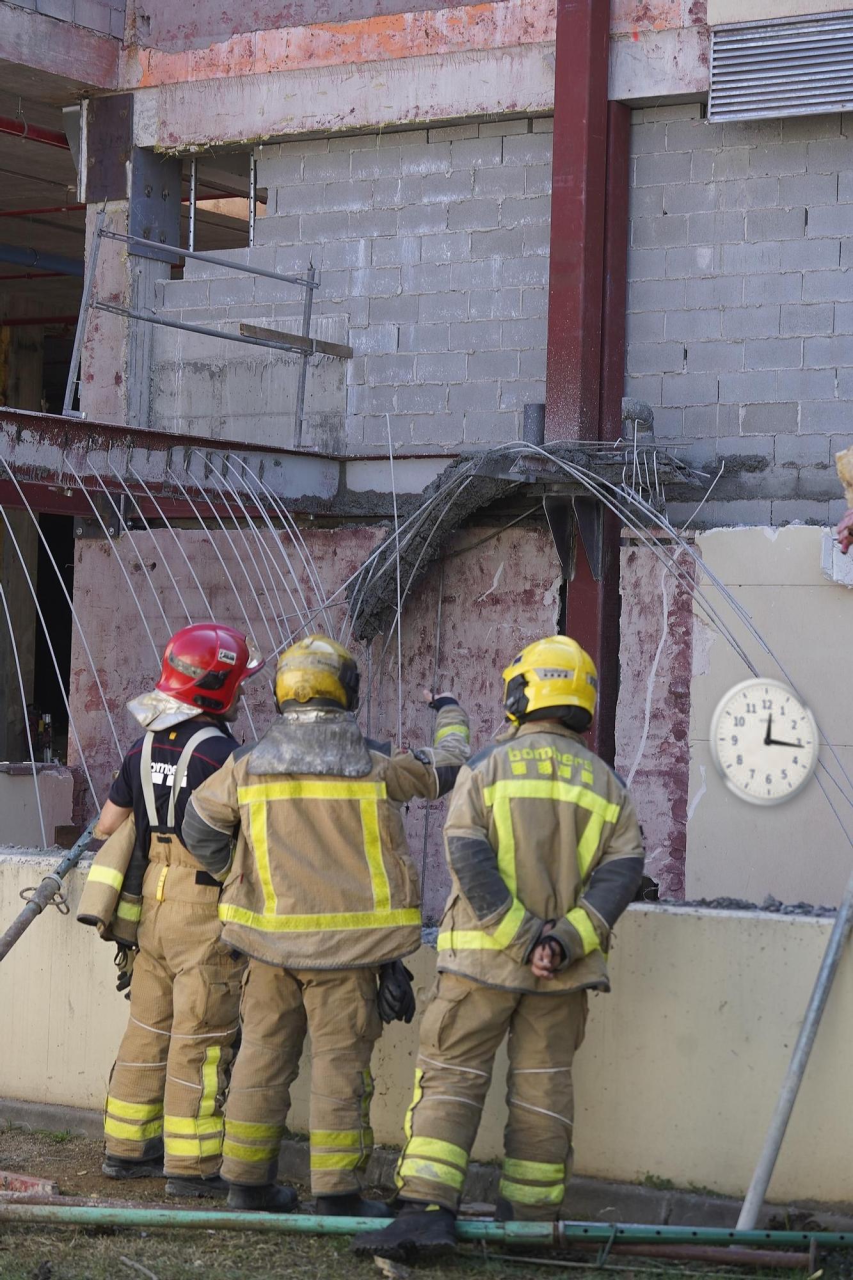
12:16
